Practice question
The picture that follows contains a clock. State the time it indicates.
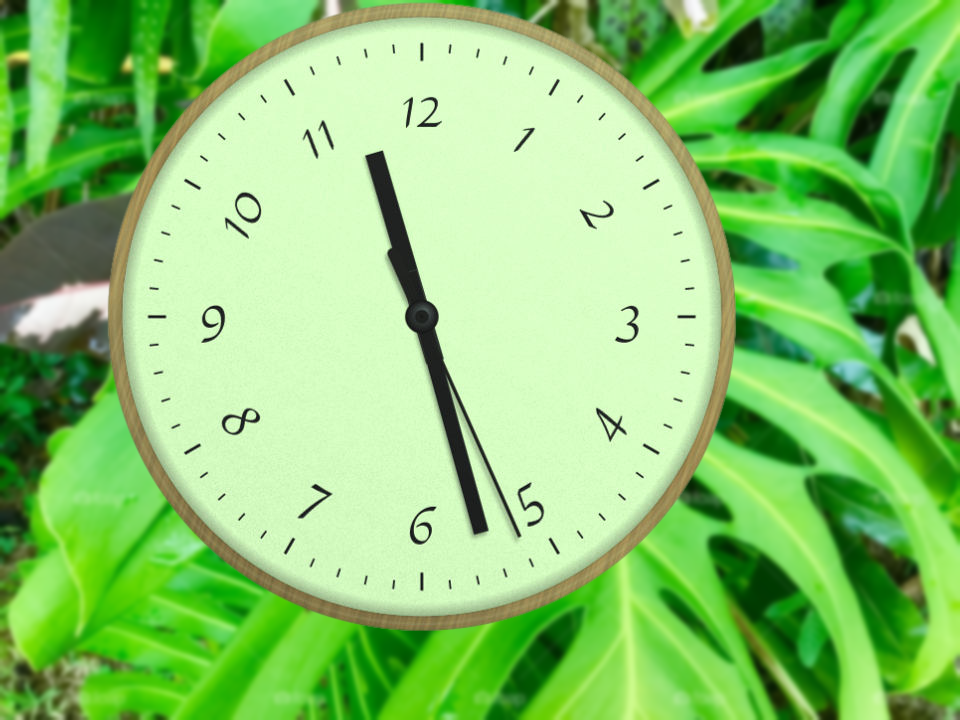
11:27:26
